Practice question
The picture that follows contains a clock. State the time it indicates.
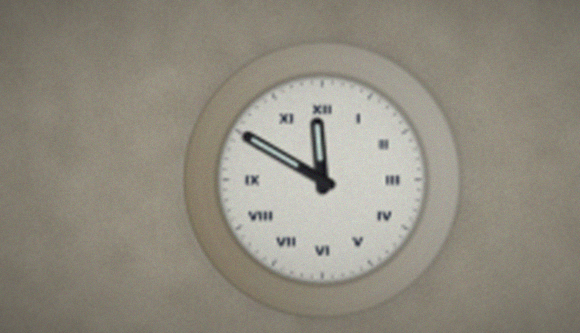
11:50
